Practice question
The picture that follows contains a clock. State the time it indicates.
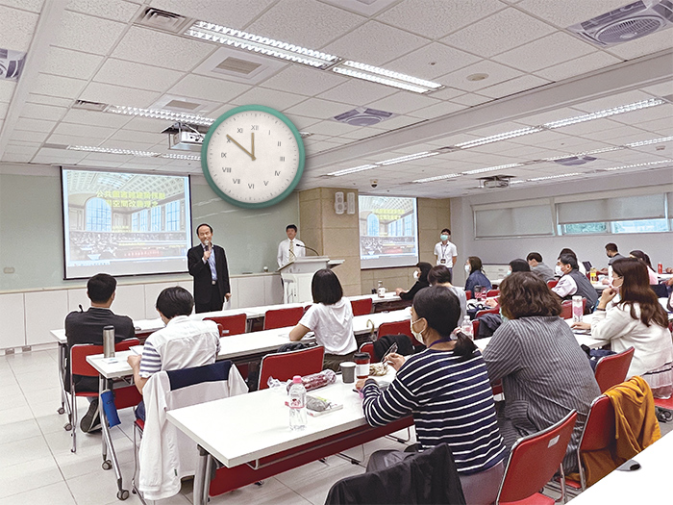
11:51
